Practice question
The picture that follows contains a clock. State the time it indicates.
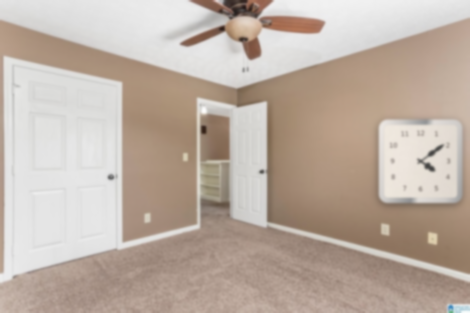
4:09
